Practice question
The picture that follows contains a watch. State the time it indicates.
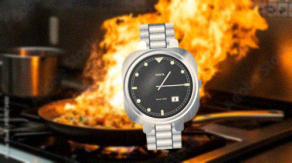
1:15
